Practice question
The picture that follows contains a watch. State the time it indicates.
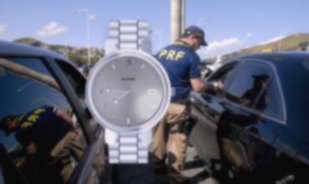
7:46
